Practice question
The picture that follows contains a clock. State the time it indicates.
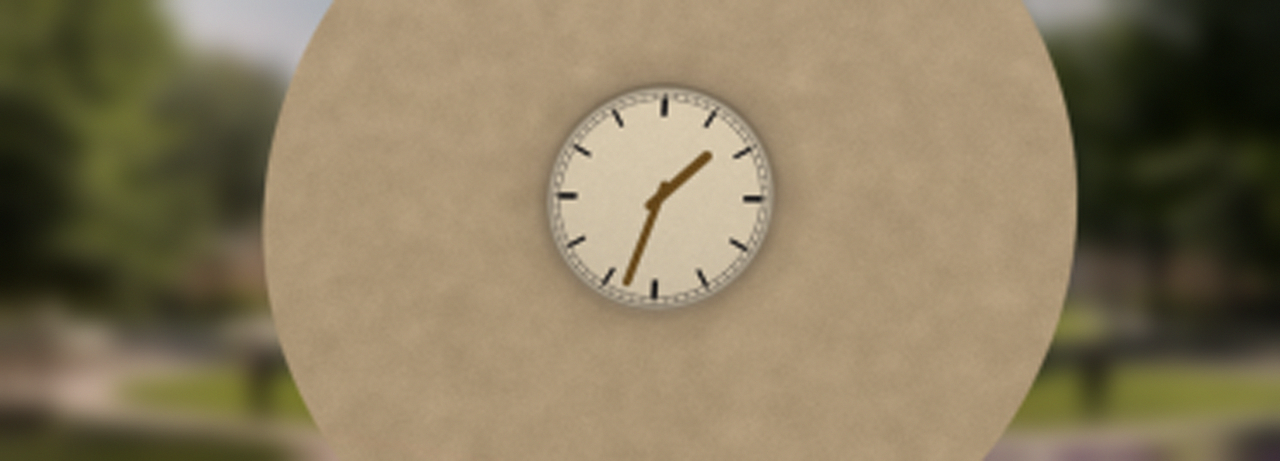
1:33
